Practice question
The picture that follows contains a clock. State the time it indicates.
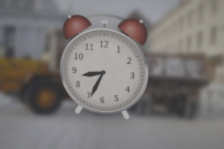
8:34
